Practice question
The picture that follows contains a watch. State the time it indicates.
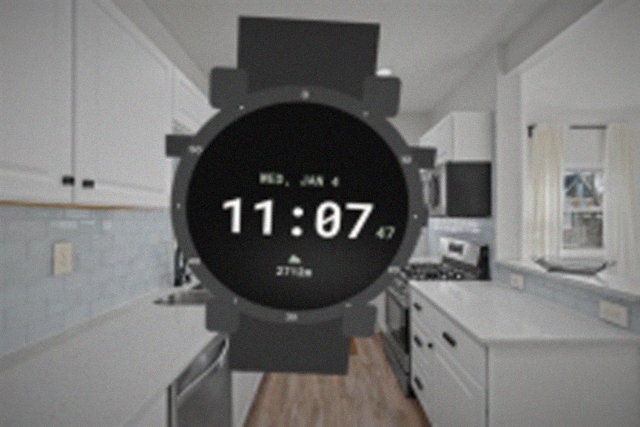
11:07
